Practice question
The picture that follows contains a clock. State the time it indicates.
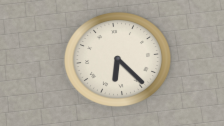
6:24
